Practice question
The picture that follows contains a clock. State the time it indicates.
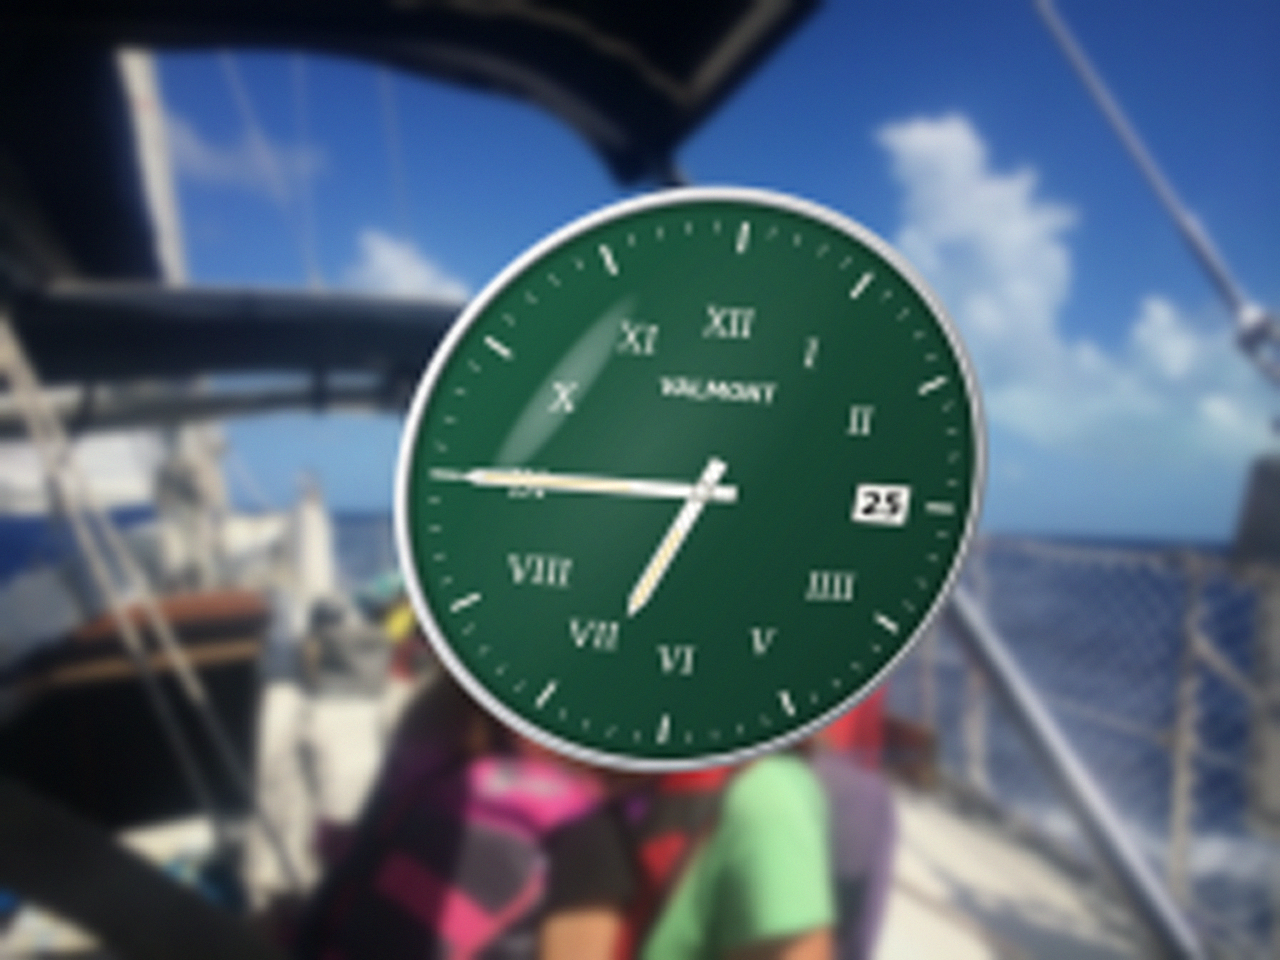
6:45
